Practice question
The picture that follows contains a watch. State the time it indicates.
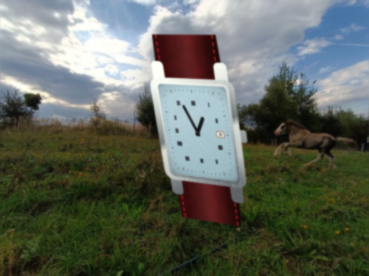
12:56
